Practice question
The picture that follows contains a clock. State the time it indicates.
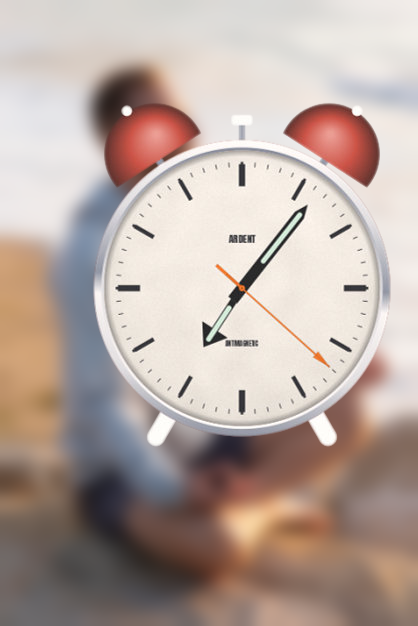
7:06:22
